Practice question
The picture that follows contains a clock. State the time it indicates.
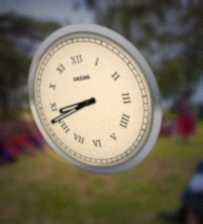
8:42
